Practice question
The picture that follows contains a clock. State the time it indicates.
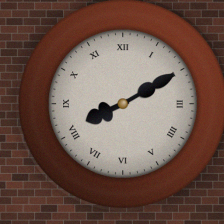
8:10
